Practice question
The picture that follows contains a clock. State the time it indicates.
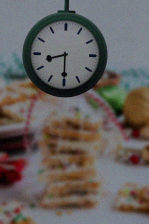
8:30
